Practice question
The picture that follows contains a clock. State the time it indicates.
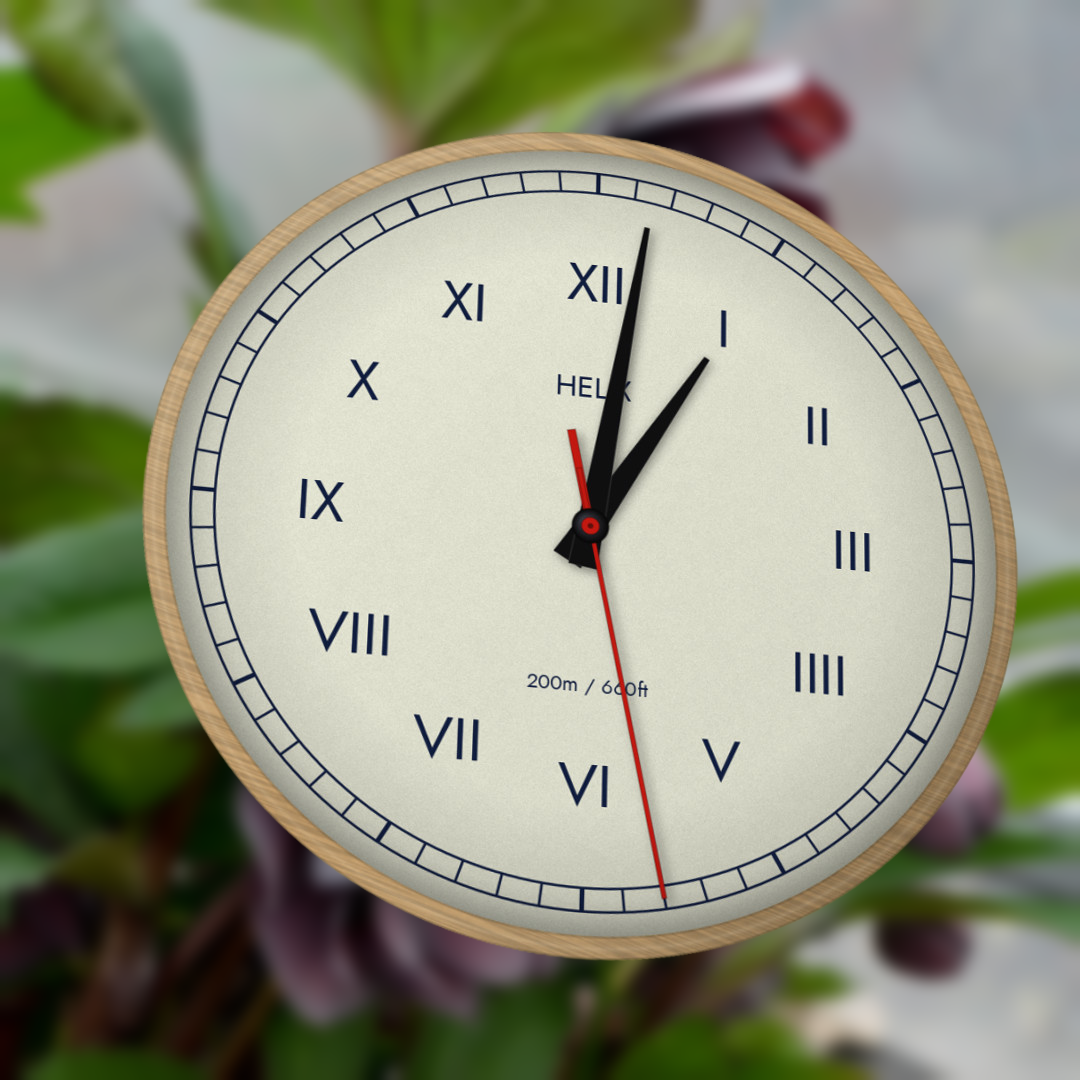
1:01:28
